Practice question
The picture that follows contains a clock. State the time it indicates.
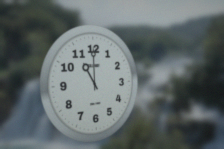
11:00
